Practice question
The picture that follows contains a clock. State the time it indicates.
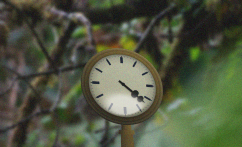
4:22
